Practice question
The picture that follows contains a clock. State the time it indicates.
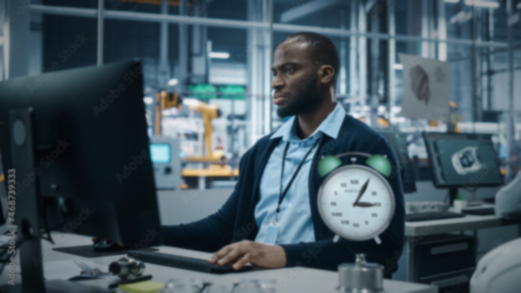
3:05
